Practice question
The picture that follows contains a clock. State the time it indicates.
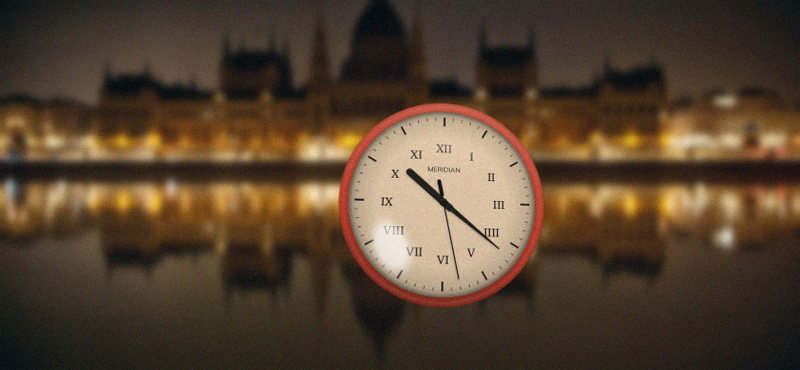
10:21:28
